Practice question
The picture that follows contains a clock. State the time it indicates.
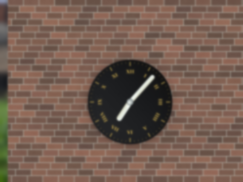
7:07
